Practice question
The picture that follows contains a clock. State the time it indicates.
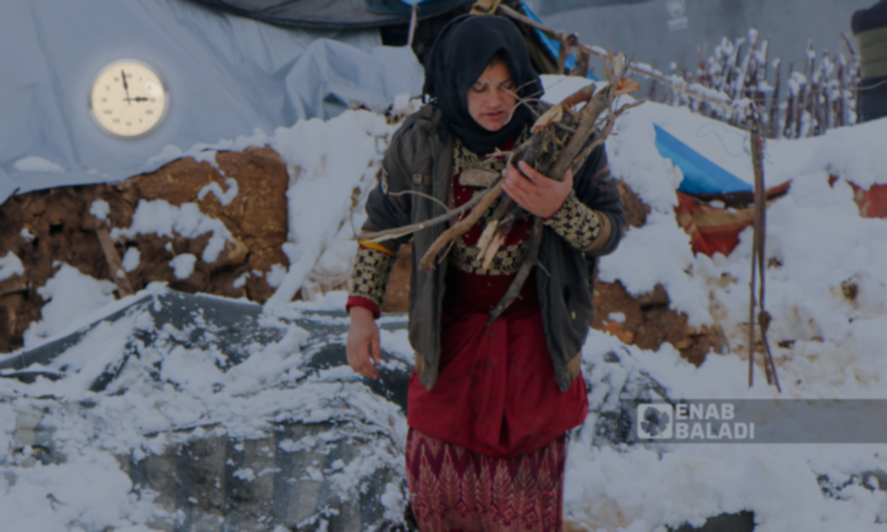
2:58
